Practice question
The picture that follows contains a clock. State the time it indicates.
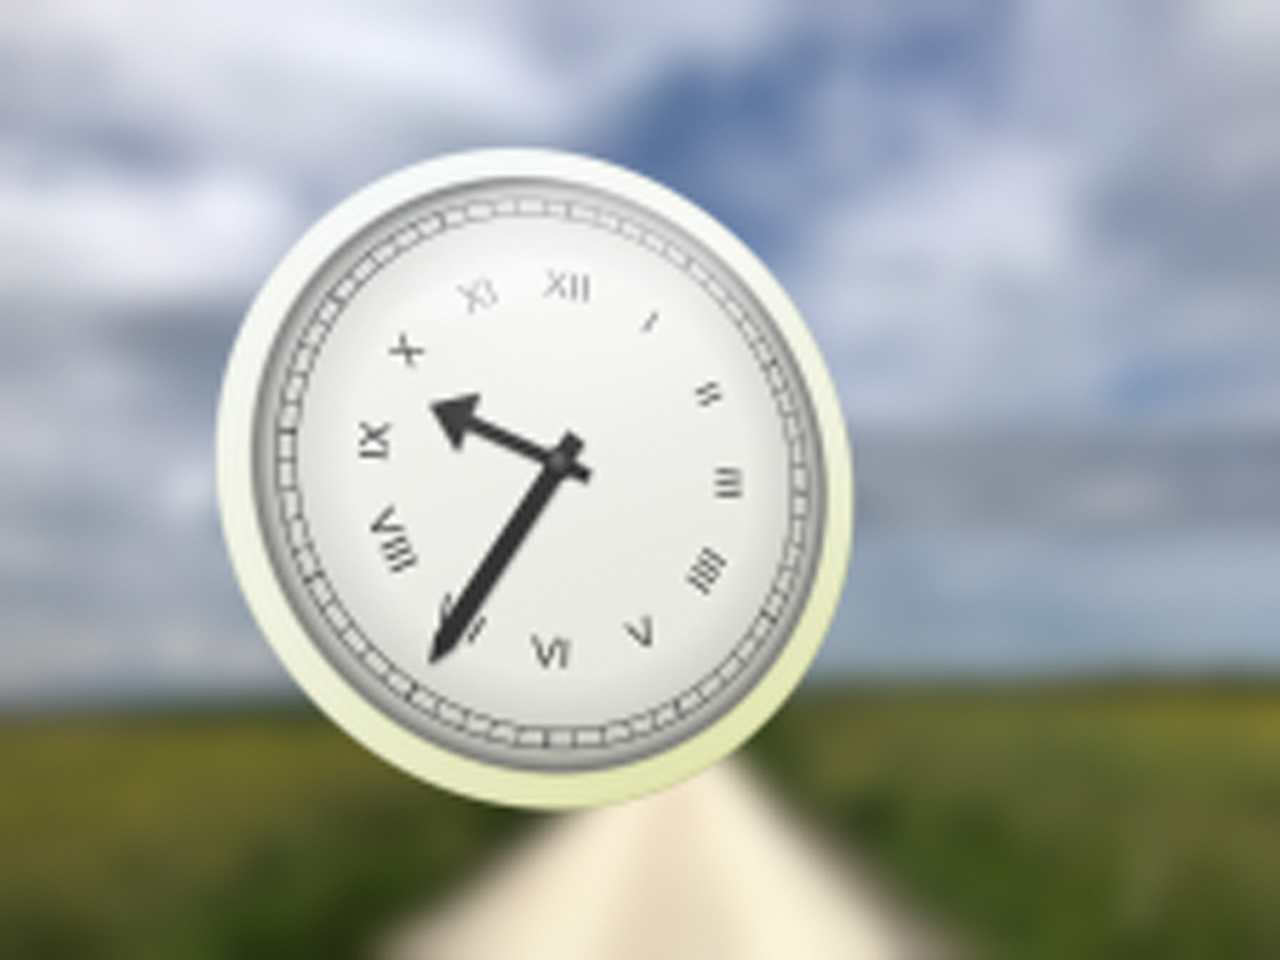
9:35
